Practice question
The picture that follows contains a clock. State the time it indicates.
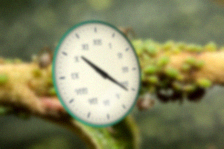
10:21
